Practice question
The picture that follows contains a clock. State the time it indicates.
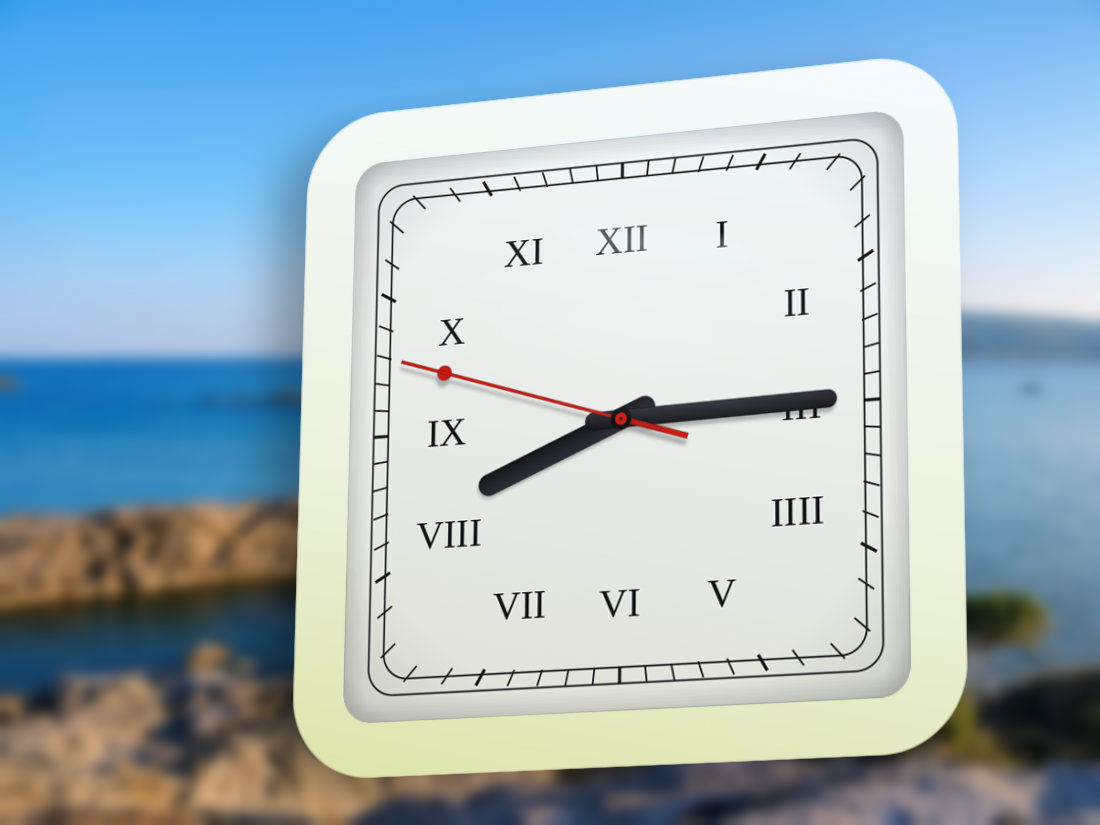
8:14:48
